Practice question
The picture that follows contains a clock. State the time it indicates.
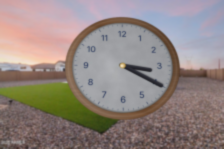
3:20
